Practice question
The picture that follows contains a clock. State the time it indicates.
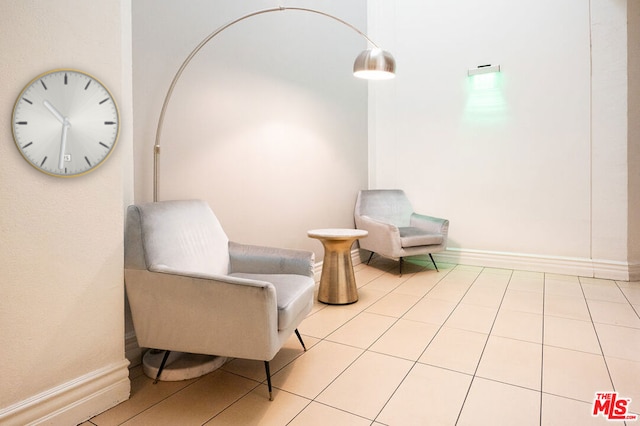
10:31
